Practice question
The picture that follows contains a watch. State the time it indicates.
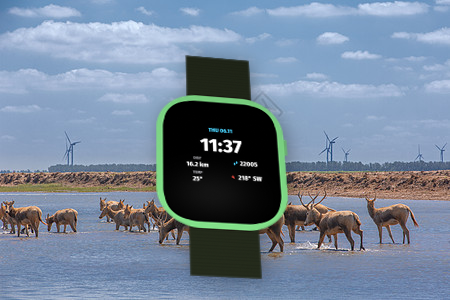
11:37
